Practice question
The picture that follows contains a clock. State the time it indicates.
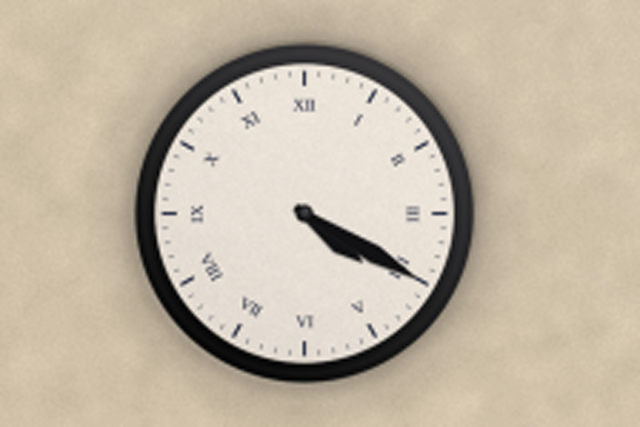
4:20
